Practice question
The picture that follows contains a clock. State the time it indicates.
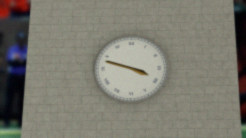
3:48
